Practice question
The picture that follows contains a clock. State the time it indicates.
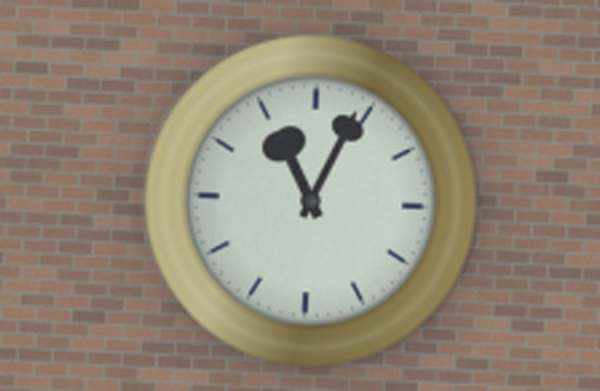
11:04
